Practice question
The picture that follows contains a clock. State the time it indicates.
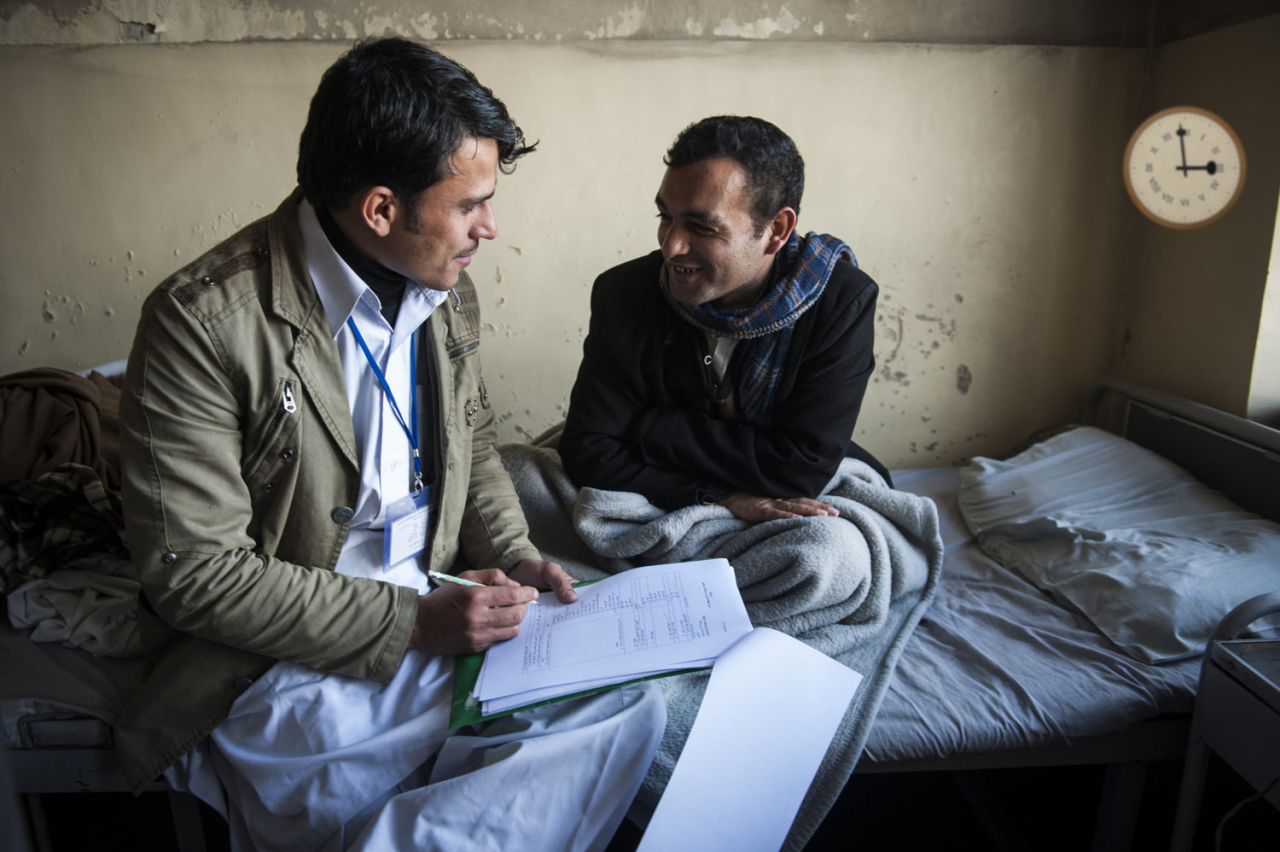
2:59
